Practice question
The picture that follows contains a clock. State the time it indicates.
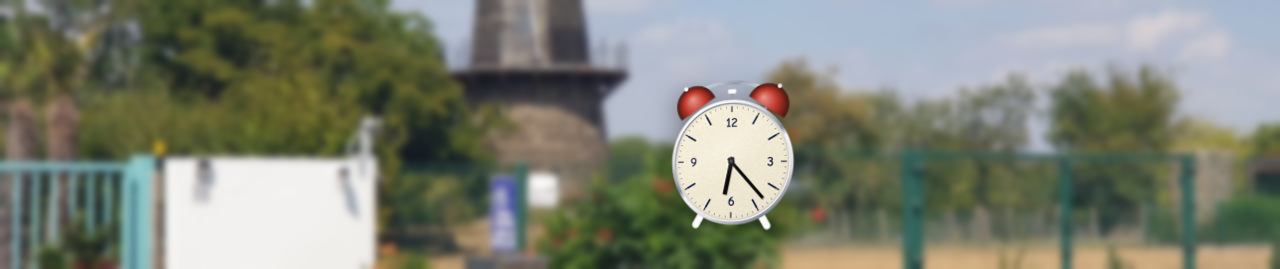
6:23
